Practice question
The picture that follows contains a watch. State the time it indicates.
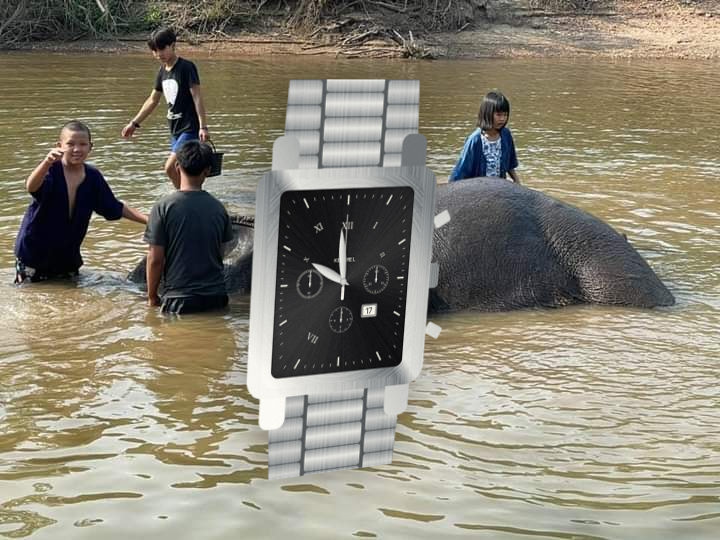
9:59
